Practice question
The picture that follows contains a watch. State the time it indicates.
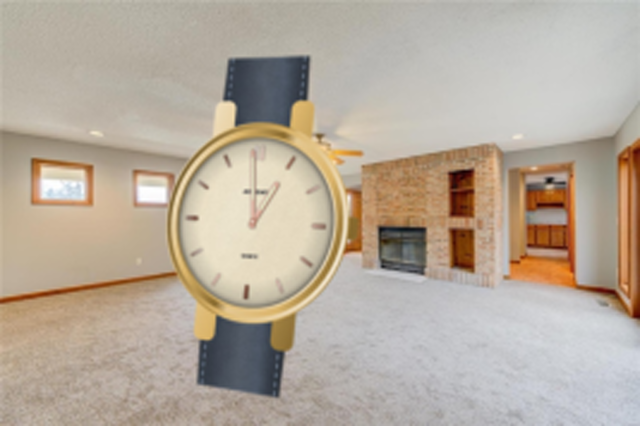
12:59
